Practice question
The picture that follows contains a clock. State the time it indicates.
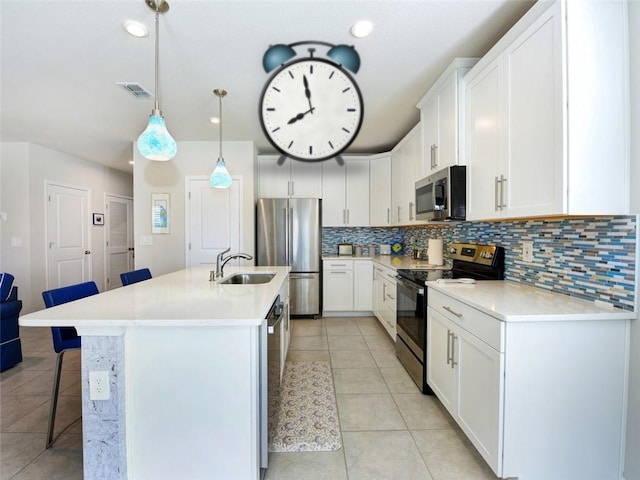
7:58
